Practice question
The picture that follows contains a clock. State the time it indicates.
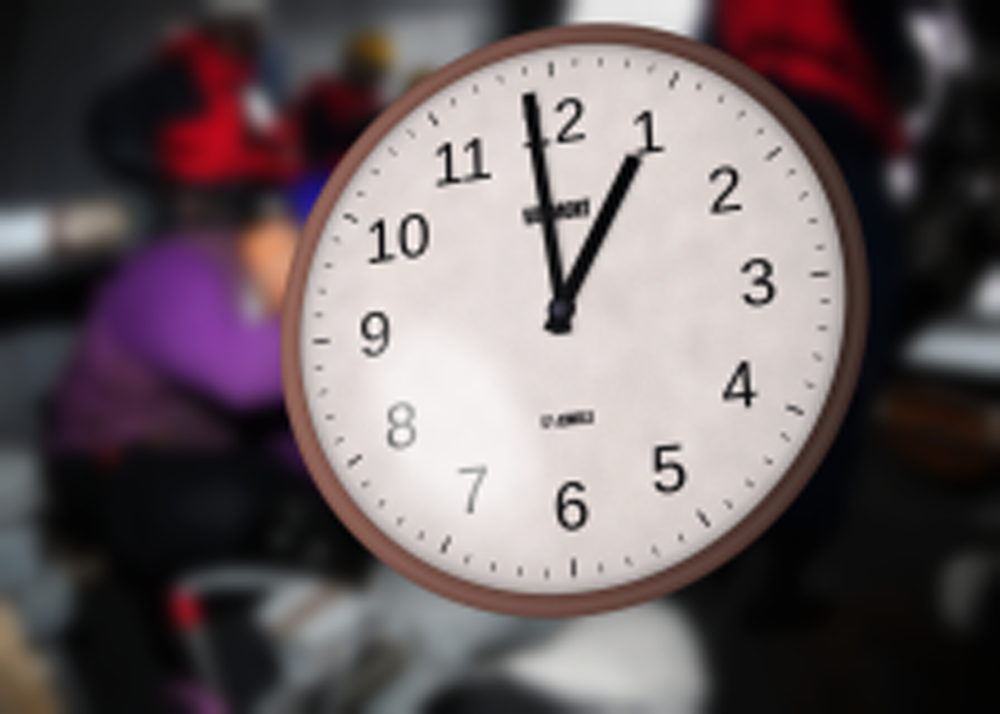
12:59
